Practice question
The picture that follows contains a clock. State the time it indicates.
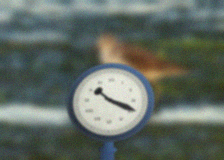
10:19
